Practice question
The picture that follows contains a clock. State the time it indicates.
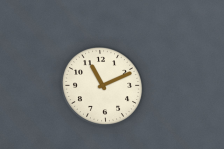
11:11
